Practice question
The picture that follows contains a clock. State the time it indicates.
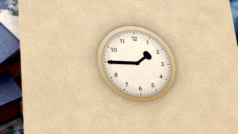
1:45
